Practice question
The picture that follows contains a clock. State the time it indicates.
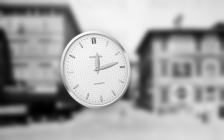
12:13
